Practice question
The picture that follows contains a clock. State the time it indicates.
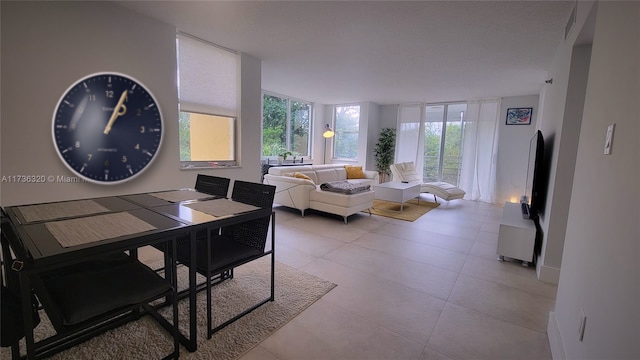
1:04
